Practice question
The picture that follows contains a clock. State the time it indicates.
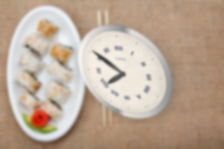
7:51
